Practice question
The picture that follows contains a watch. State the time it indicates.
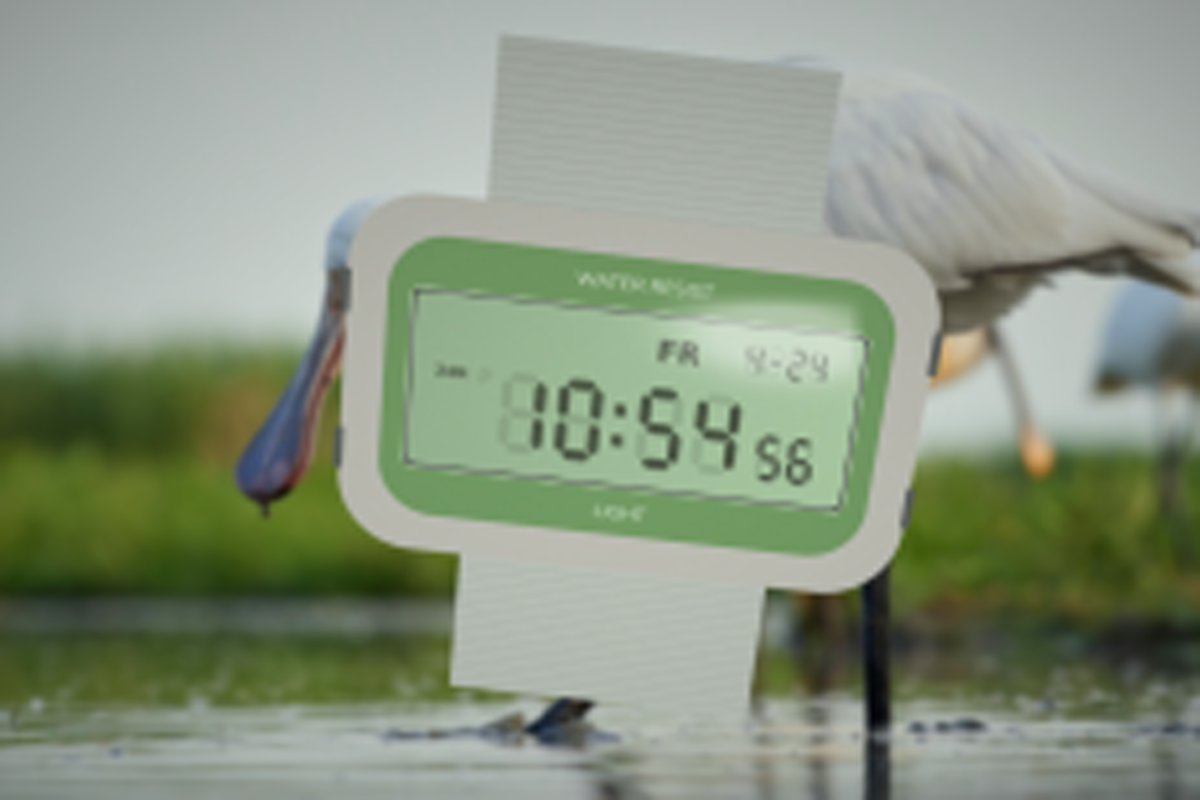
10:54:56
